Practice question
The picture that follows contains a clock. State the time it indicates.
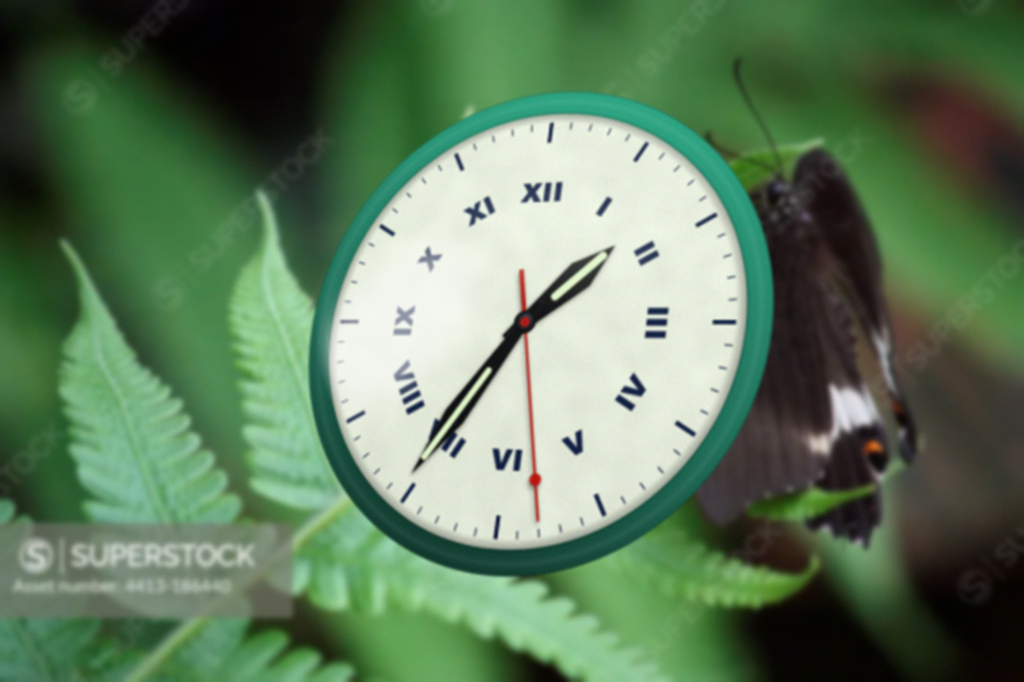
1:35:28
